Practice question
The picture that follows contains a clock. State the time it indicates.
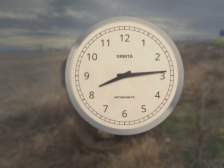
8:14
